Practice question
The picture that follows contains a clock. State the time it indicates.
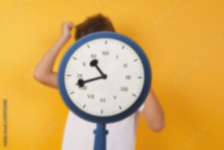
10:42
